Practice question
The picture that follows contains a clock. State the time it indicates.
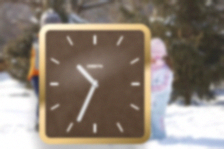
10:34
